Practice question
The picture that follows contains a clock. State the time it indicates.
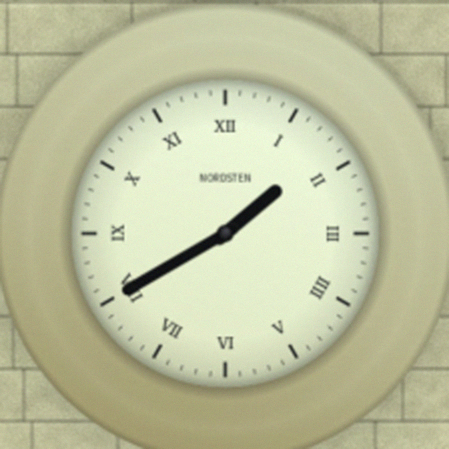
1:40
